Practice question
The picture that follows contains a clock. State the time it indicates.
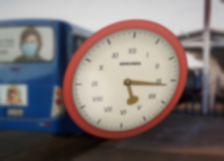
5:16
